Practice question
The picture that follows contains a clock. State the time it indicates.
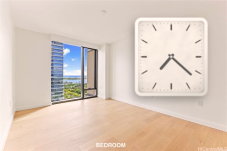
7:22
